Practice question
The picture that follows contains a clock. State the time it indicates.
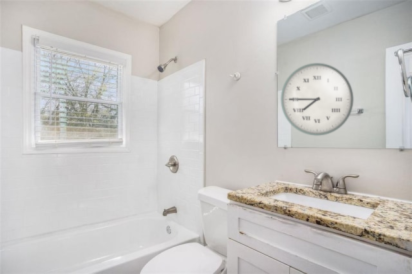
7:45
